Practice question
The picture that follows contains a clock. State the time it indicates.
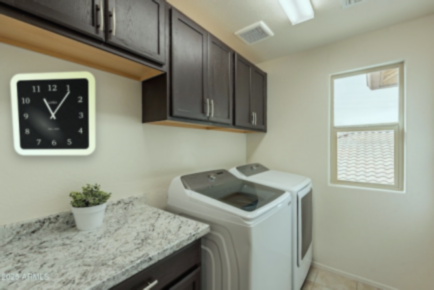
11:06
